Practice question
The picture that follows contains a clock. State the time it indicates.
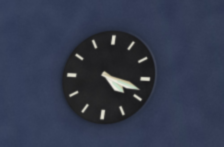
4:18
